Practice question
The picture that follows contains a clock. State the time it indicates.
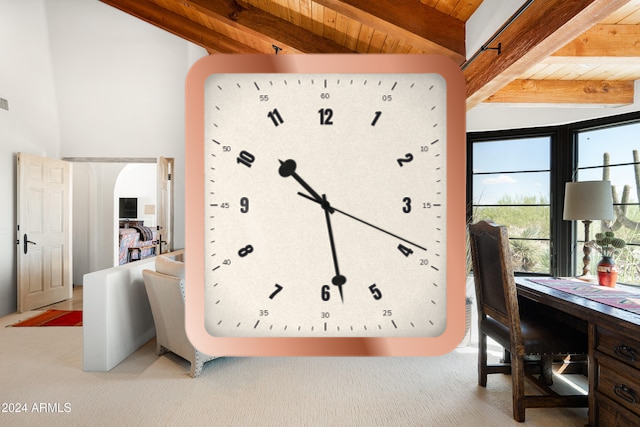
10:28:19
